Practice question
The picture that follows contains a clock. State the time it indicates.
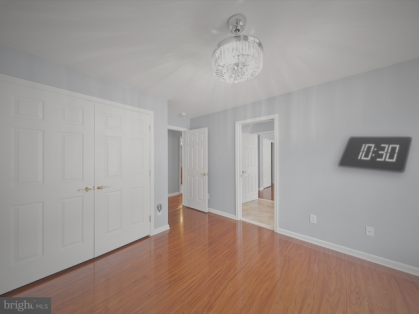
10:30
